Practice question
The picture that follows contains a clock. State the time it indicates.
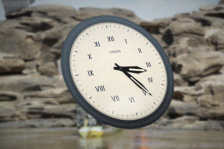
3:24
